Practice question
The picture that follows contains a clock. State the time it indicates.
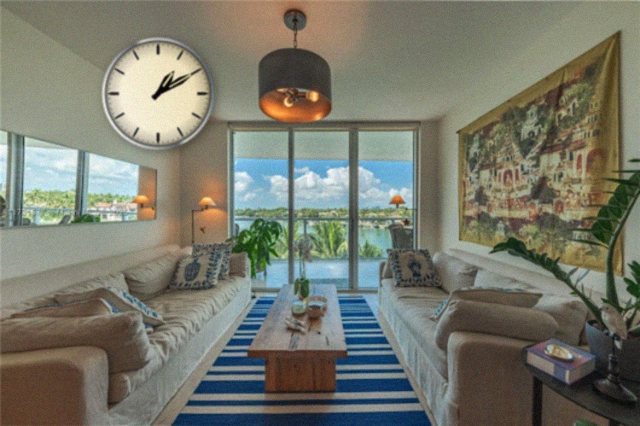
1:10
